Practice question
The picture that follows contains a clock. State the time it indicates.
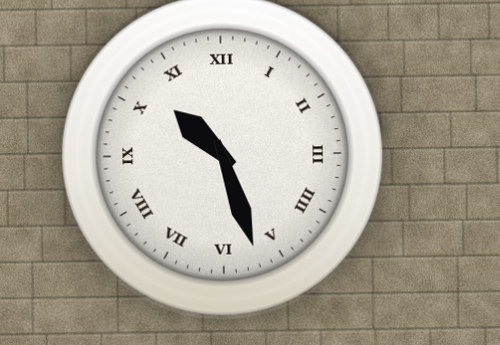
10:27
